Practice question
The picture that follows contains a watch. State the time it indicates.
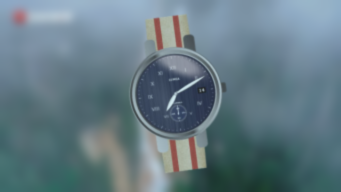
7:11
